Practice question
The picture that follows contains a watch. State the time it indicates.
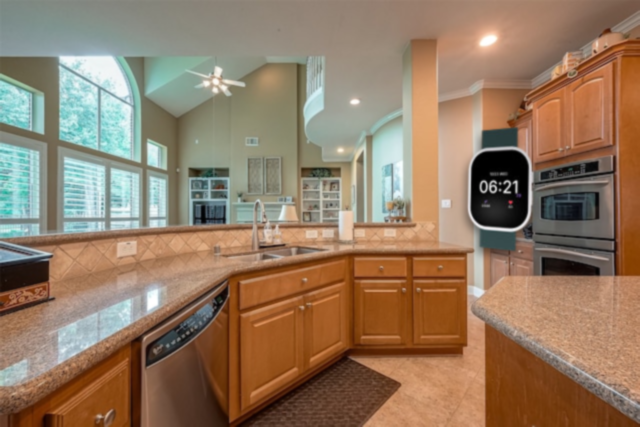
6:21
